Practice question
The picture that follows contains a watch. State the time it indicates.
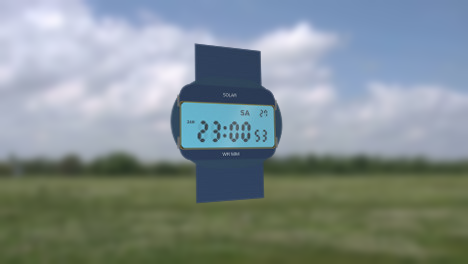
23:00:53
